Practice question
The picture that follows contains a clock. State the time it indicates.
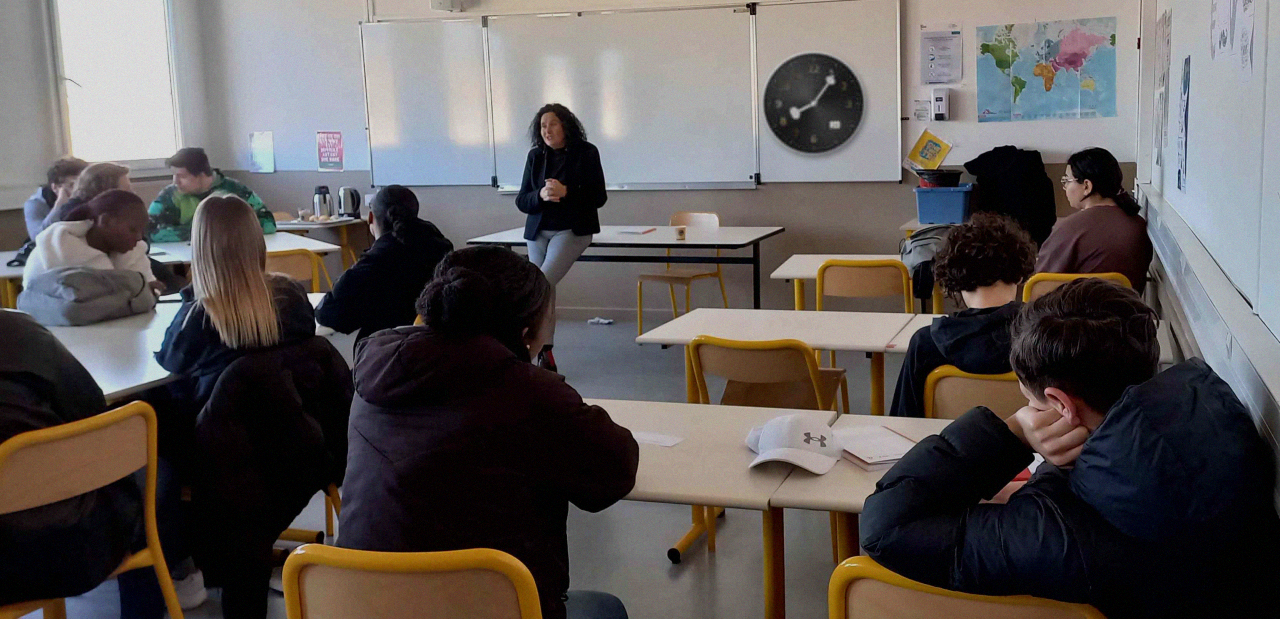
8:06
